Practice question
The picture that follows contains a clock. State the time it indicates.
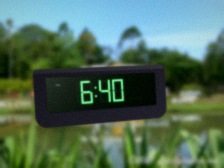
6:40
